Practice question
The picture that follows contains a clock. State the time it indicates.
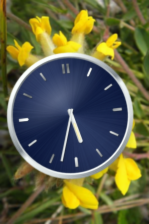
5:33
